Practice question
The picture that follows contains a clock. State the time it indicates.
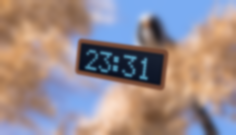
23:31
